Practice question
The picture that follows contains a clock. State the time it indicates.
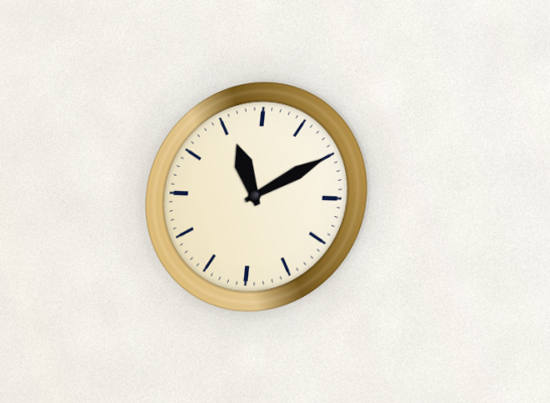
11:10
